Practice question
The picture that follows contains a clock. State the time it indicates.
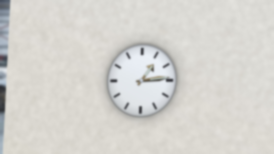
1:14
